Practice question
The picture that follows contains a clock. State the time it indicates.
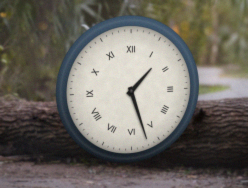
1:27
